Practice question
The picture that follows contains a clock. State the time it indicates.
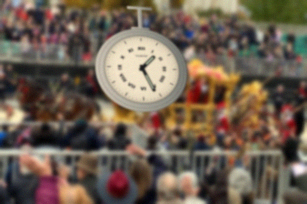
1:26
